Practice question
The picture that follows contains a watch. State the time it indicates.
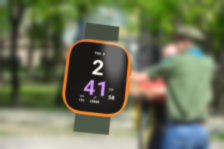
2:41
